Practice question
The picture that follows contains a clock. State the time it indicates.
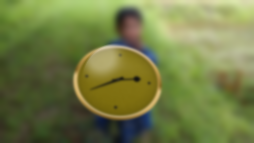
2:40
